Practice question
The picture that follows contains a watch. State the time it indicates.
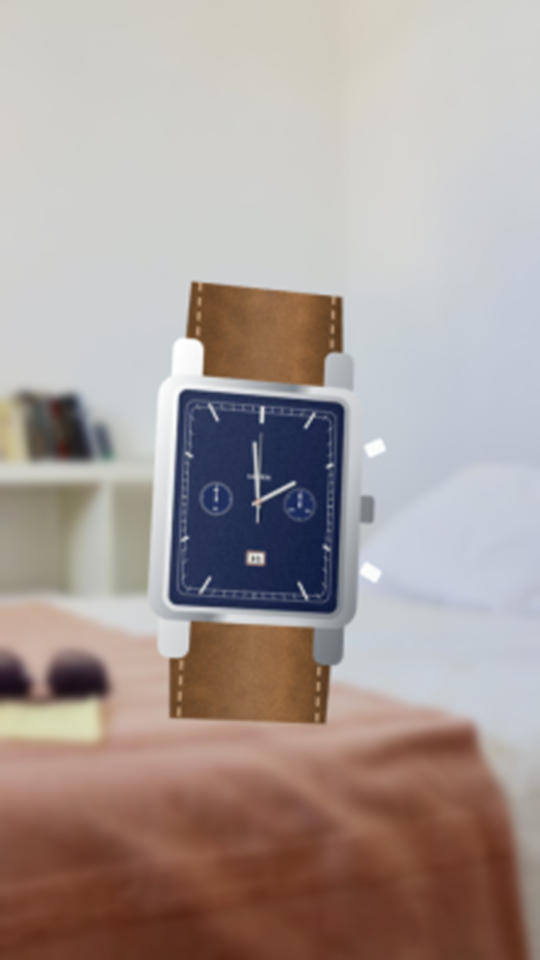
1:59
